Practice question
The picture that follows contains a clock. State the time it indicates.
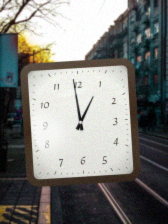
12:59
